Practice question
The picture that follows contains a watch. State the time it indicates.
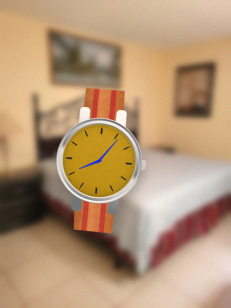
8:06
